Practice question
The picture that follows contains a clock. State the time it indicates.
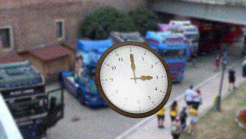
3:00
